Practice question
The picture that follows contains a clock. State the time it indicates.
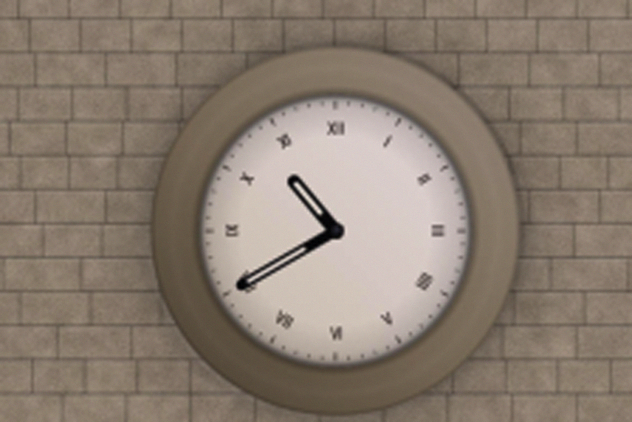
10:40
